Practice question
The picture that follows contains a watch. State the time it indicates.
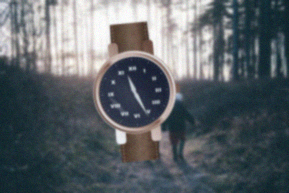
11:26
